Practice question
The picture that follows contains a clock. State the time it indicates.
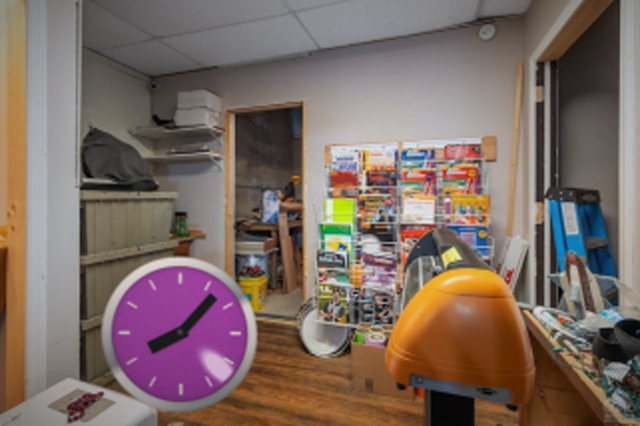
8:07
